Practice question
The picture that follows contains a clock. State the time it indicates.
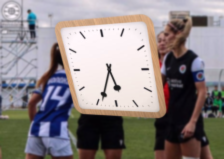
5:34
